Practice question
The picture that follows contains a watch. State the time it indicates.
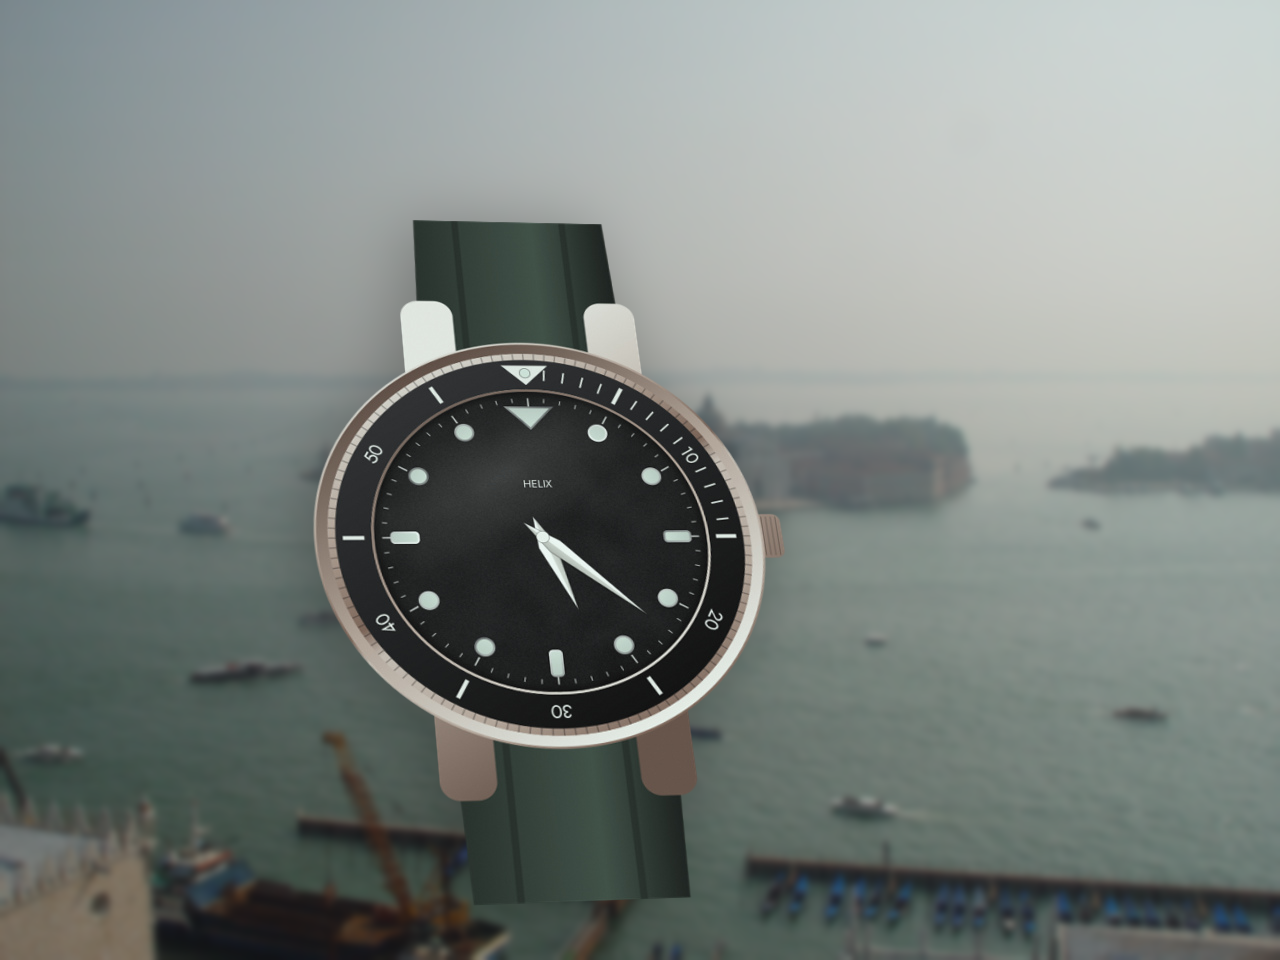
5:22
